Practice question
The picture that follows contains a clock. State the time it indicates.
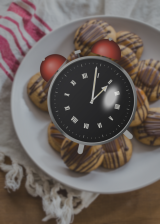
2:04
